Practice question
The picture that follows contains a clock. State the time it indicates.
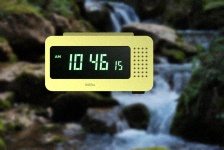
10:46:15
